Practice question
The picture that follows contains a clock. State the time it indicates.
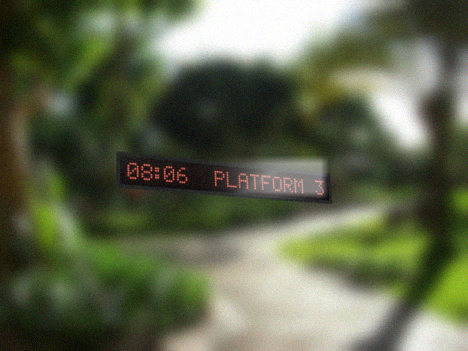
8:06
